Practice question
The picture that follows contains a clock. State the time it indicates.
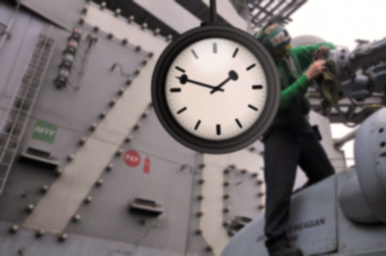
1:48
